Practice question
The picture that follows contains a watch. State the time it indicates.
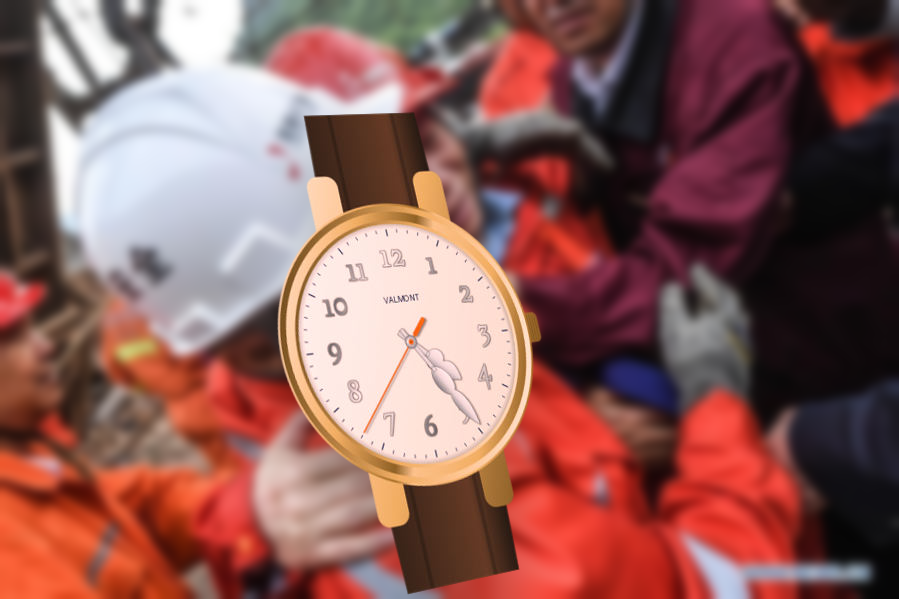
4:24:37
